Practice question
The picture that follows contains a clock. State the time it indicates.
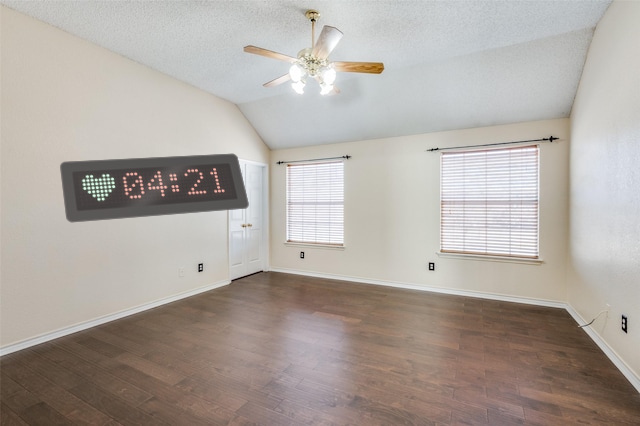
4:21
